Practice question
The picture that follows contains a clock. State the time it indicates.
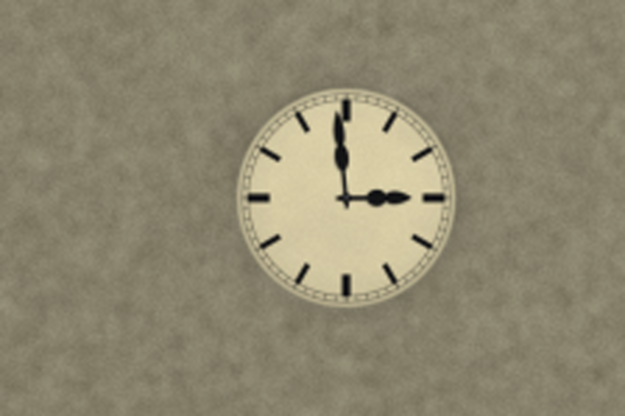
2:59
